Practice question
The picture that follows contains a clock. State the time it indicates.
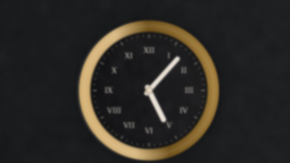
5:07
